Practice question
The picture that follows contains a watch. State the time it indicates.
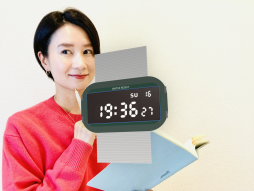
19:36:27
